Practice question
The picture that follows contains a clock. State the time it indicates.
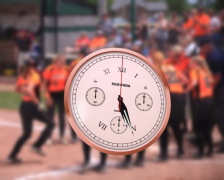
5:26
